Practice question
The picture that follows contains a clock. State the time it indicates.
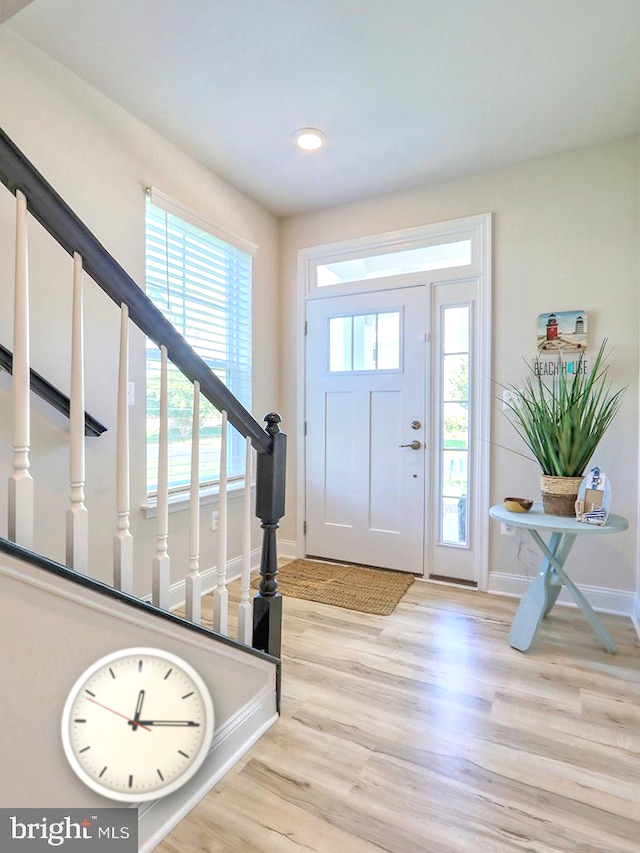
12:14:49
